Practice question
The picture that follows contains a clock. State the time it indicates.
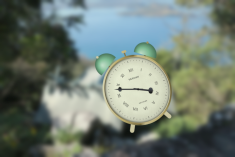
3:48
